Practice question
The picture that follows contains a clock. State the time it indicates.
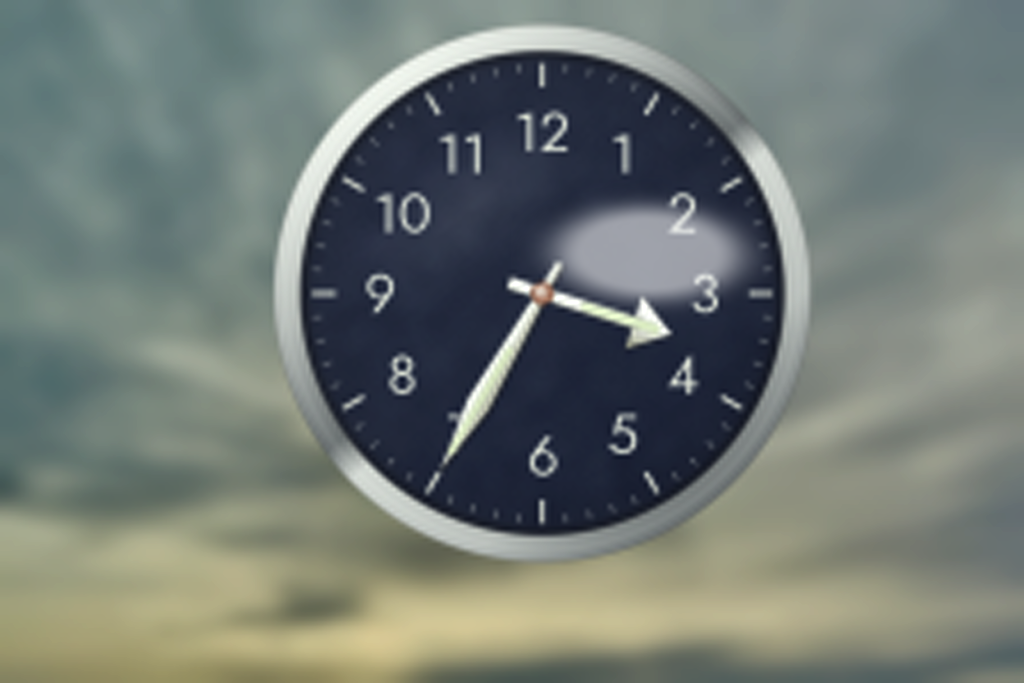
3:35
